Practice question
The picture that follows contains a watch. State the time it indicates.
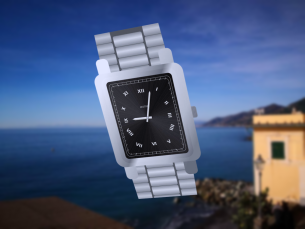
9:03
